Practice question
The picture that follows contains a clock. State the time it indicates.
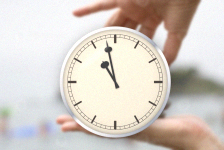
10:58
